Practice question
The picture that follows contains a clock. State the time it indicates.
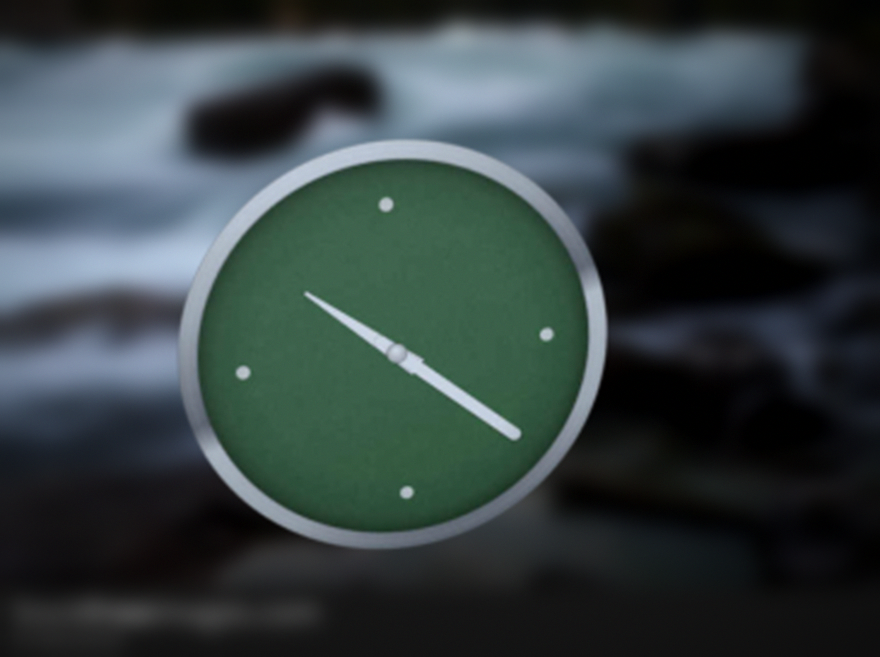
10:22
